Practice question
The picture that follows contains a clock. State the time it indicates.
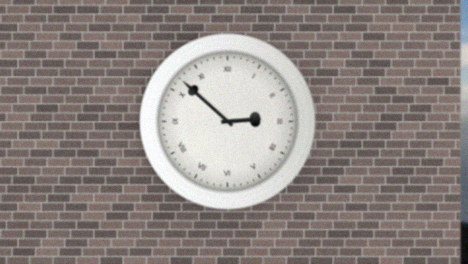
2:52
